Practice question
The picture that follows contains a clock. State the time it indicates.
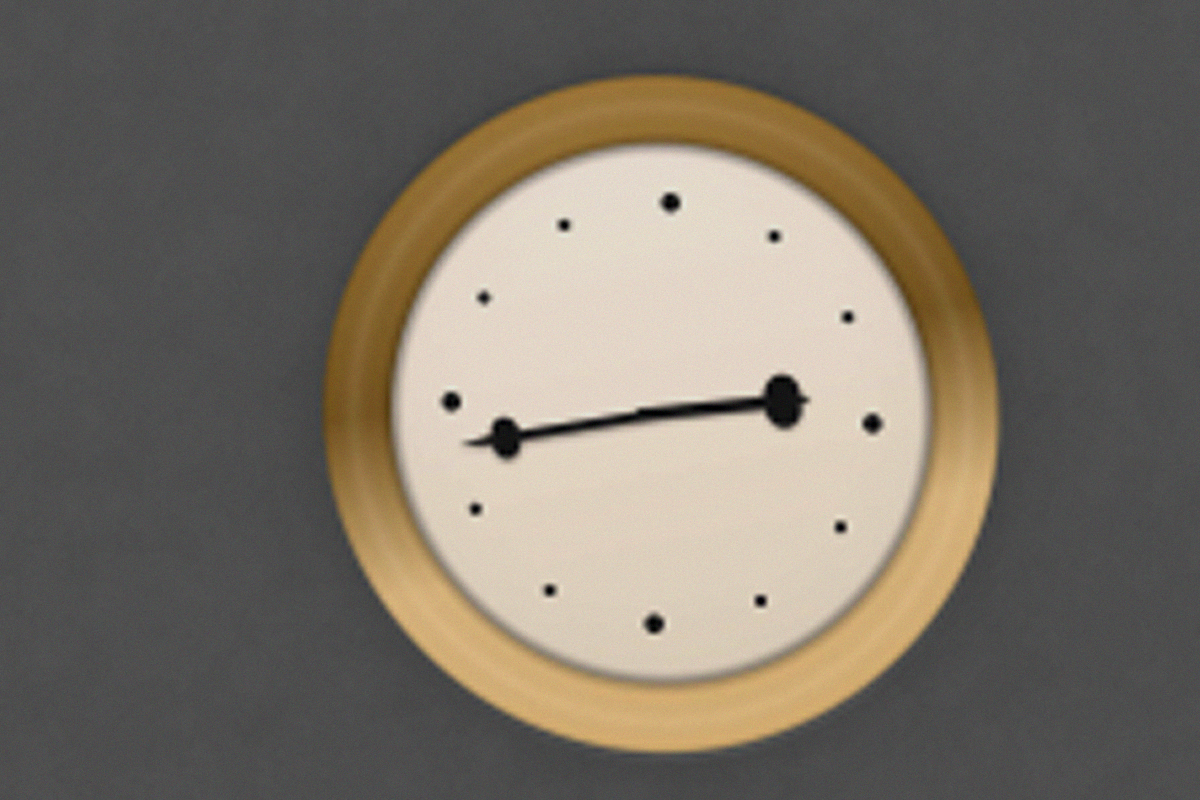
2:43
